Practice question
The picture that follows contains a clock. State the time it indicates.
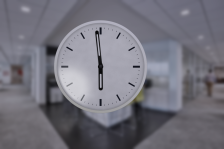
5:59
